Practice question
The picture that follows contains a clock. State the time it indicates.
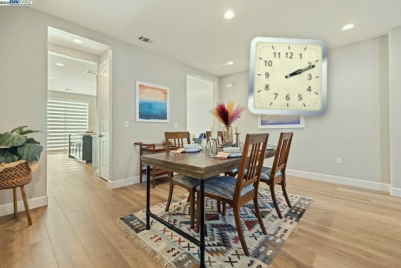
2:11
